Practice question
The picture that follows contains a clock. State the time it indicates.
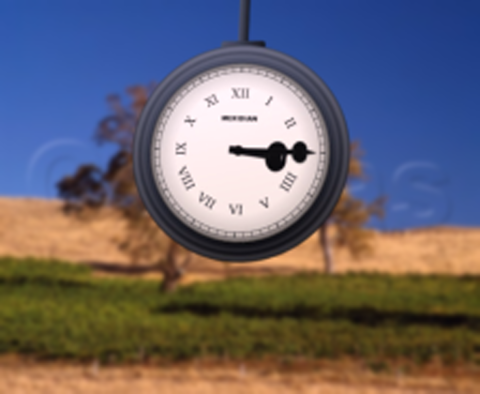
3:15
